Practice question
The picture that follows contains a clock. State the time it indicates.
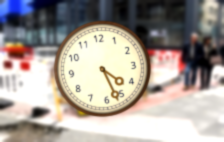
4:27
